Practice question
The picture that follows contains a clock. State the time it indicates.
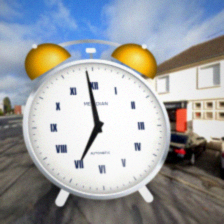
6:59
